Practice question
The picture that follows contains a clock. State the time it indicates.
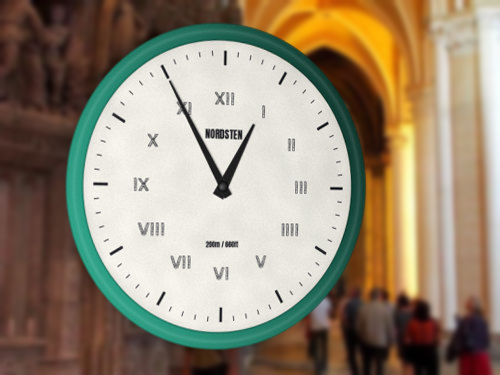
12:55
